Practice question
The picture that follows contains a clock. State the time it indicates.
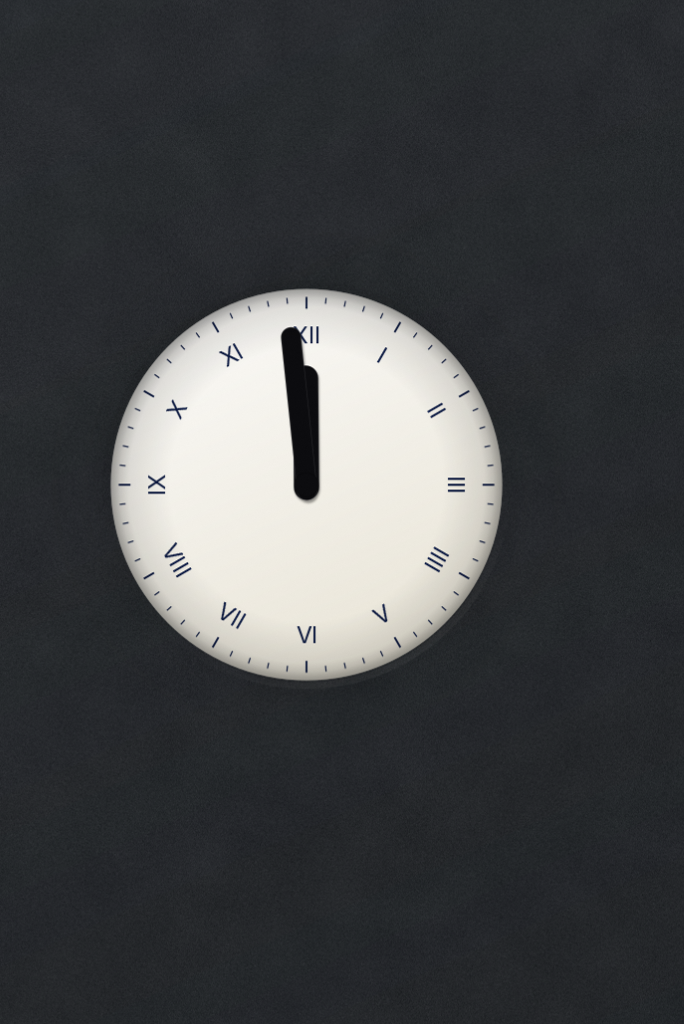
11:59
